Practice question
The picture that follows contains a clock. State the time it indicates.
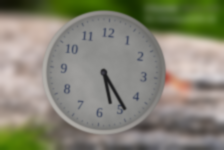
5:24
